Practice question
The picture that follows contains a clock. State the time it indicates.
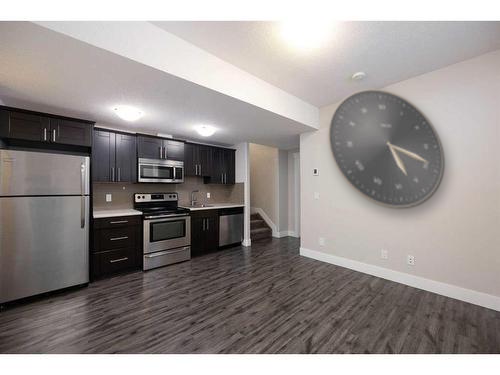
5:19
